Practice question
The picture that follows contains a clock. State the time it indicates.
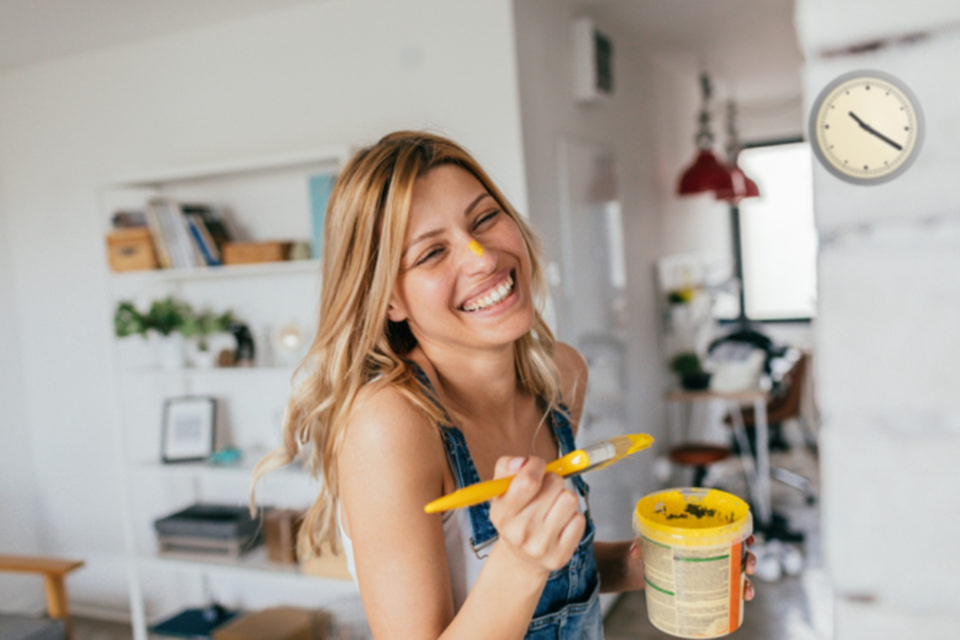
10:20
